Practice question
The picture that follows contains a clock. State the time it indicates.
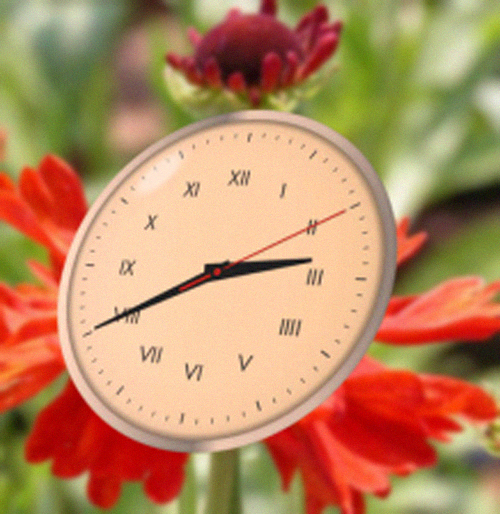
2:40:10
